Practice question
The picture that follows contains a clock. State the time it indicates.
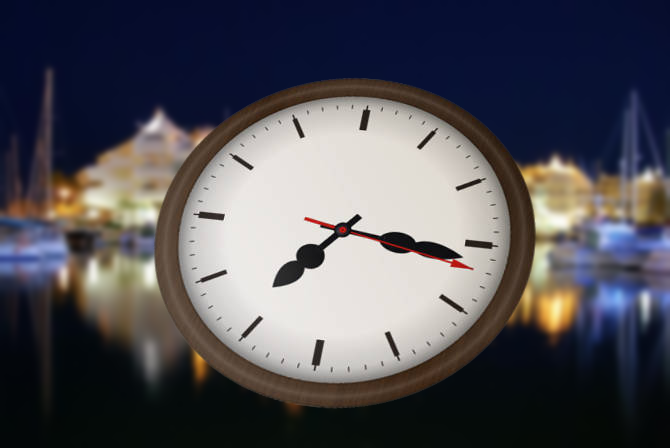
7:16:17
